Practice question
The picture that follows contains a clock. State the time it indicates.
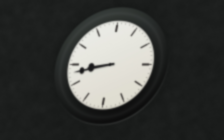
8:43
